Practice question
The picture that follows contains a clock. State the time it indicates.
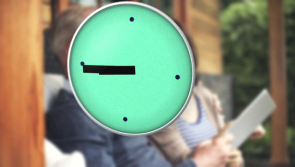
8:44
